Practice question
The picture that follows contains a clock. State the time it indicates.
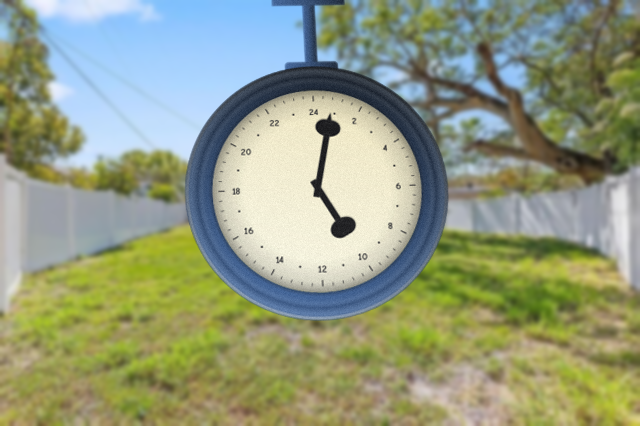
10:02
